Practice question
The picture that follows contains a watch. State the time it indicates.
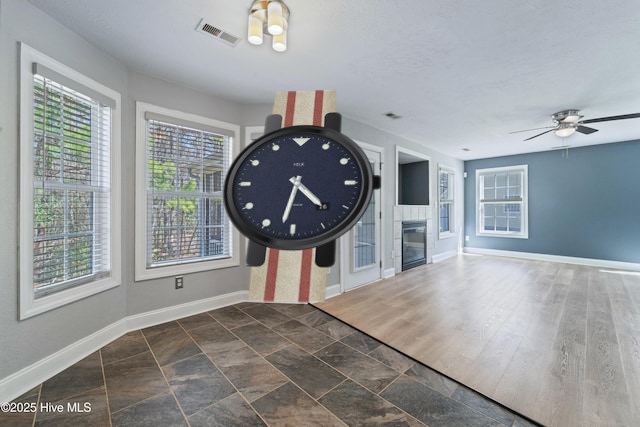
4:32
